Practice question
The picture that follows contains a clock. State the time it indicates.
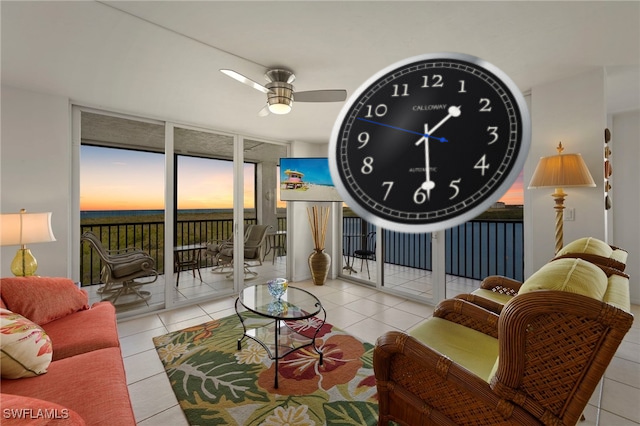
1:28:48
